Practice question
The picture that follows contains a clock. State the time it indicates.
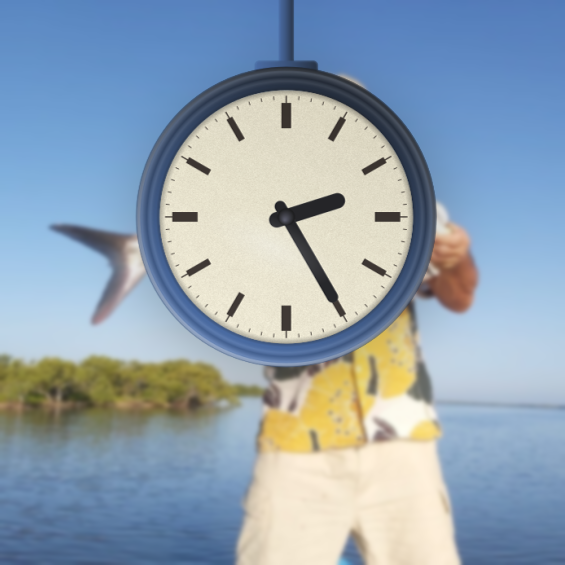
2:25
